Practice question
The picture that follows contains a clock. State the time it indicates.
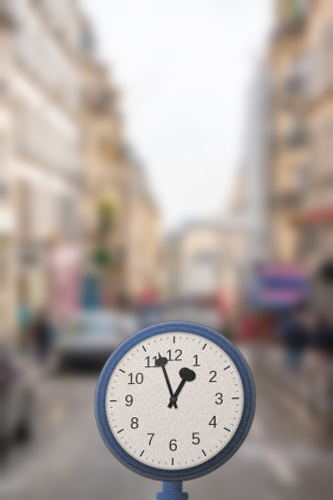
12:57
